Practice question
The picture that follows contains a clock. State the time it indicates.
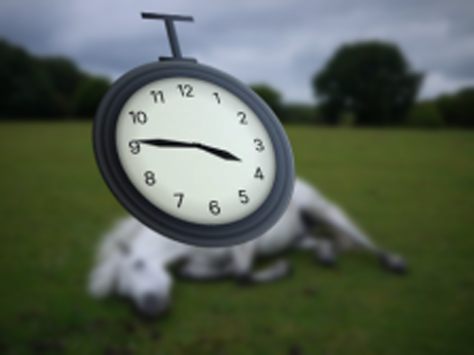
3:46
